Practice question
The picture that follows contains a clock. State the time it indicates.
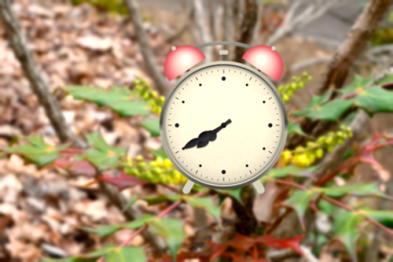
7:40
